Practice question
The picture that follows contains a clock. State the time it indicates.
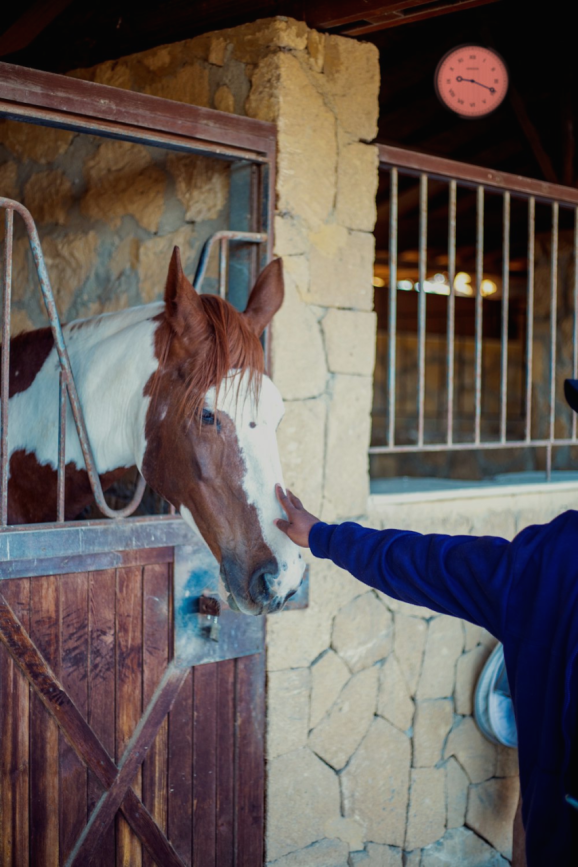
9:19
